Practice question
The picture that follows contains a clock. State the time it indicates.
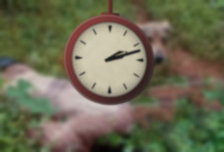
2:12
